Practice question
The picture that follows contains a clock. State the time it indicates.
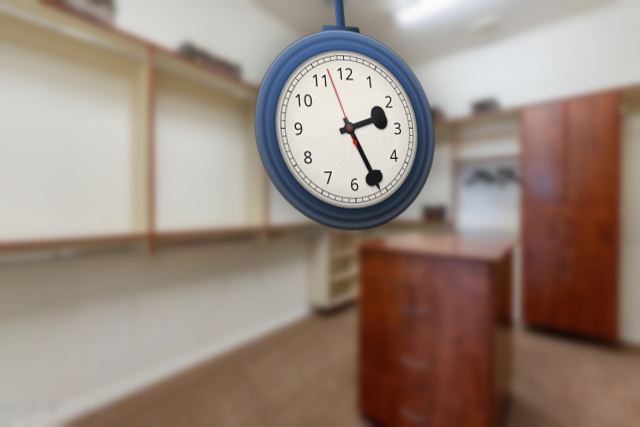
2:25:57
